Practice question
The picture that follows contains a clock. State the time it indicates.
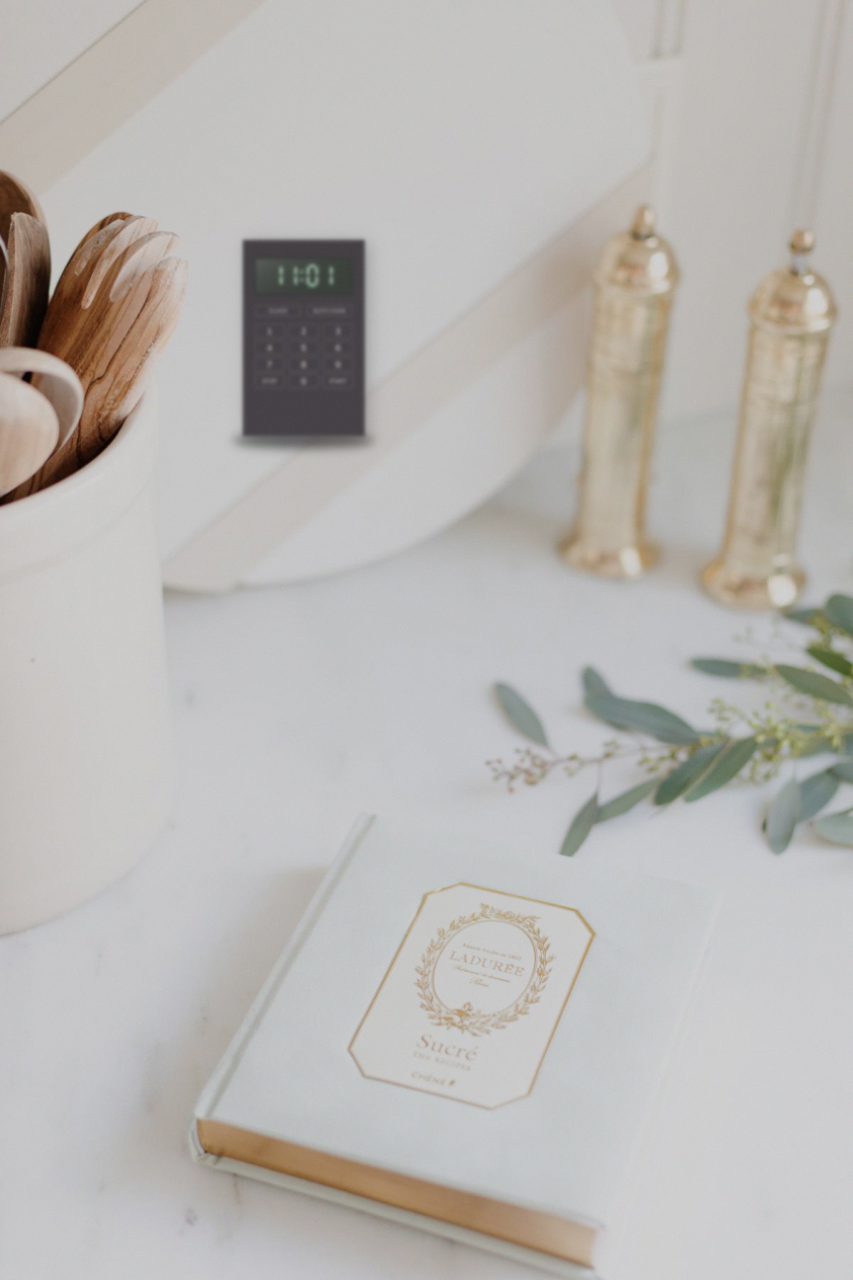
11:01
